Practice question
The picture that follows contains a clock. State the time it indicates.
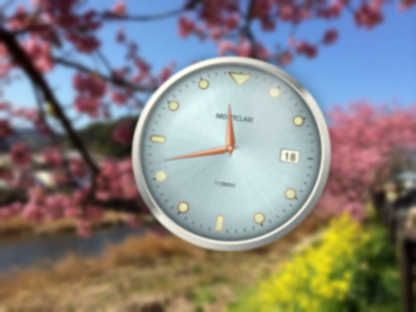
11:42
